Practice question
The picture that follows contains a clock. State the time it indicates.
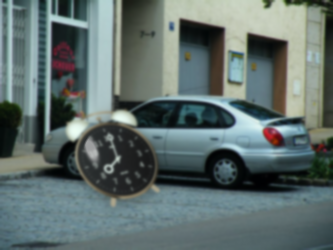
8:01
